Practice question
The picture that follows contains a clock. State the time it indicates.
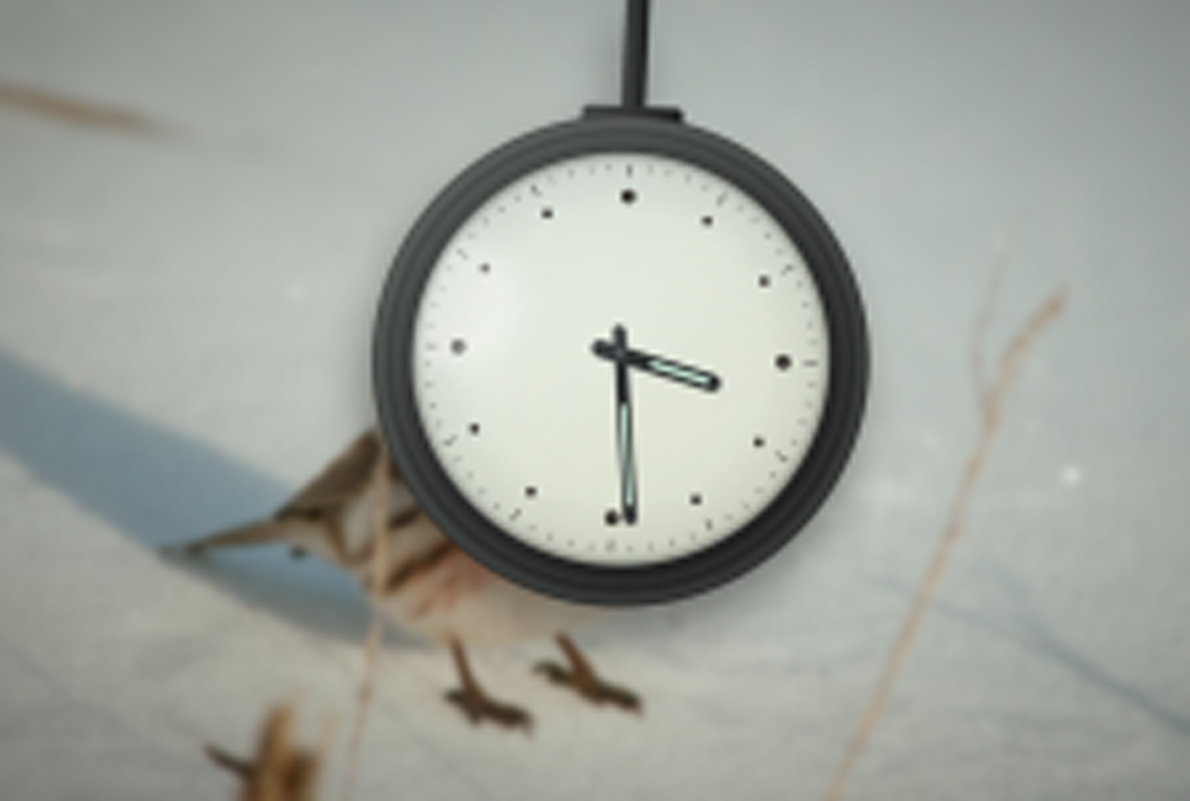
3:29
